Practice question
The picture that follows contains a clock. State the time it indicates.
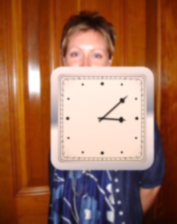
3:08
